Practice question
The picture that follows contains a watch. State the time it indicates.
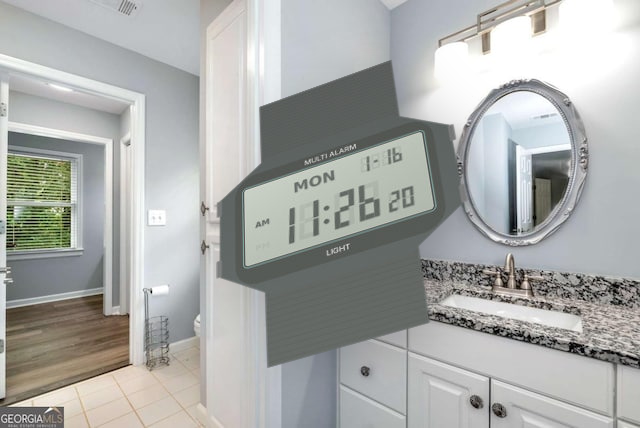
11:26:20
